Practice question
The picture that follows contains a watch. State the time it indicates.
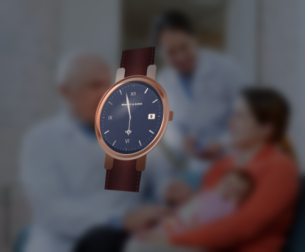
5:57
